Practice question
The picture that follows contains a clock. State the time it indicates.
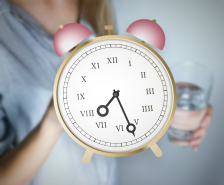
7:27
